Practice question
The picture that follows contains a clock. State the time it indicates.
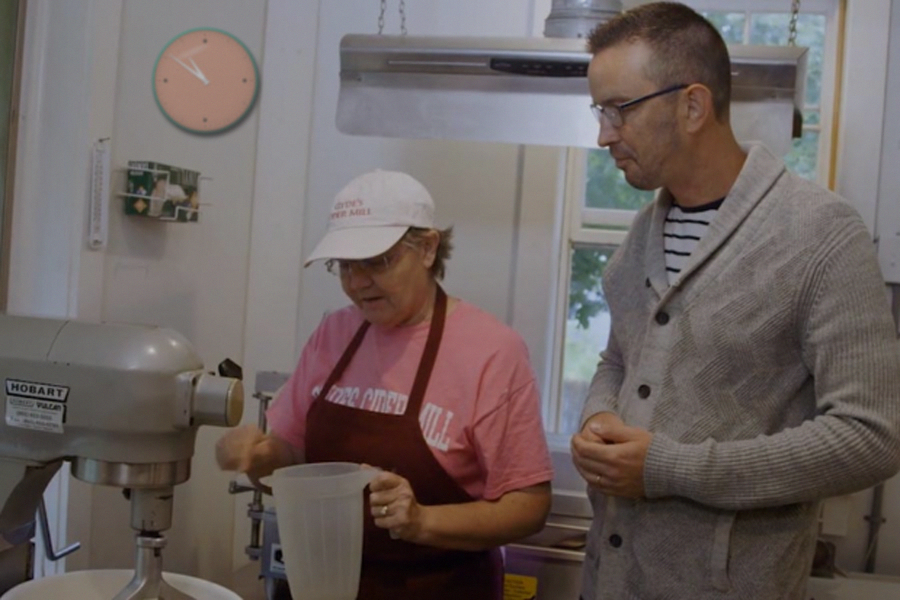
10:51
